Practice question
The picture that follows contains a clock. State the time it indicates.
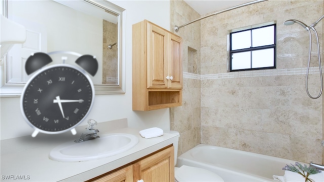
5:15
